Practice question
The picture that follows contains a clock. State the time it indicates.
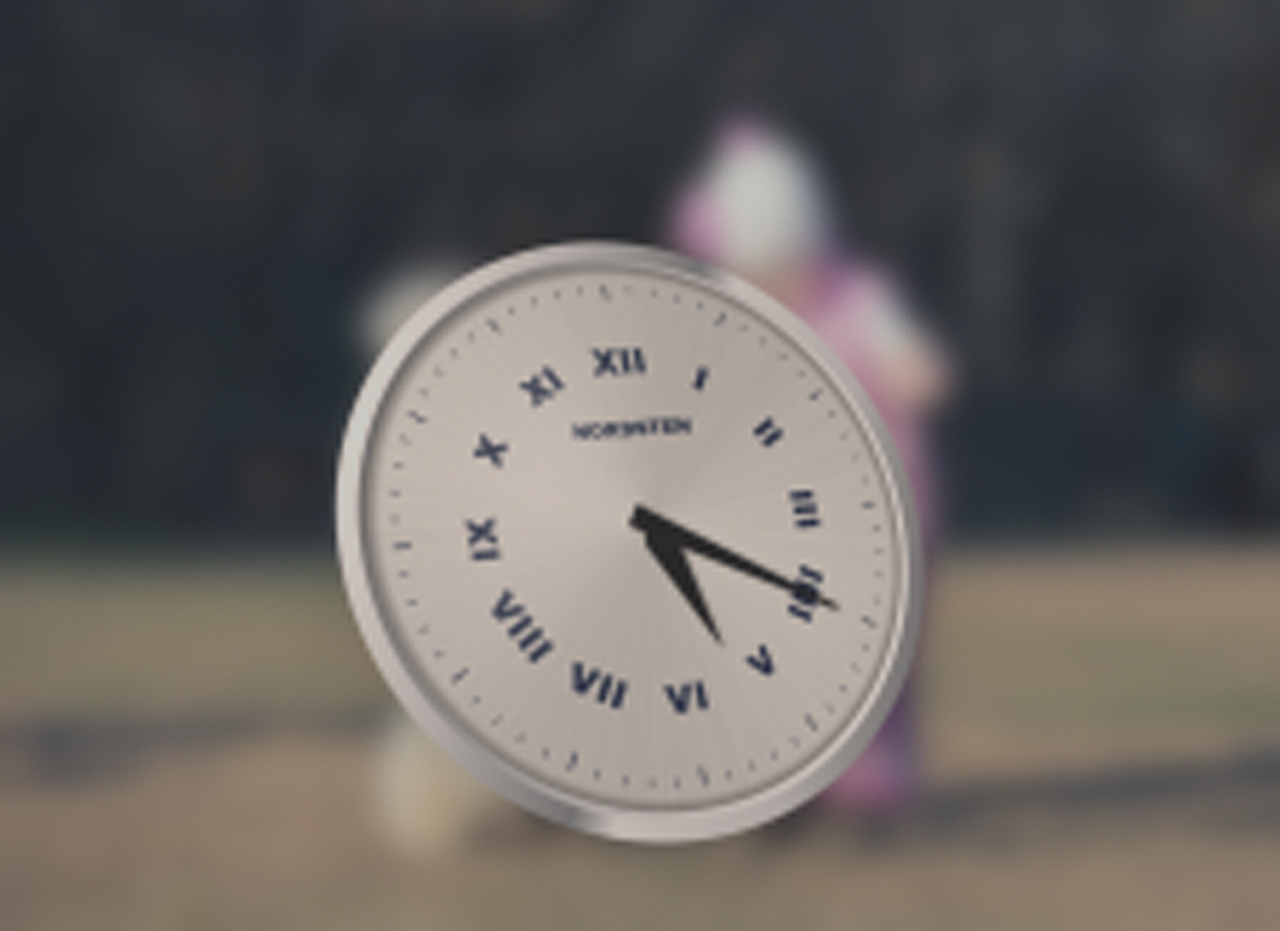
5:20
